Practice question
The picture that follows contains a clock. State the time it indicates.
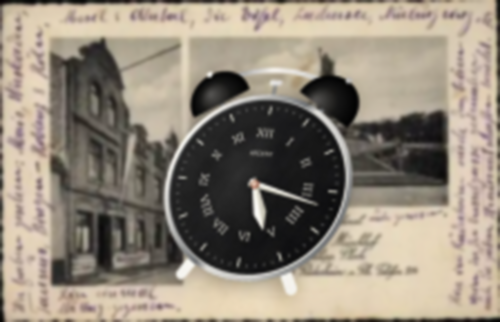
5:17
